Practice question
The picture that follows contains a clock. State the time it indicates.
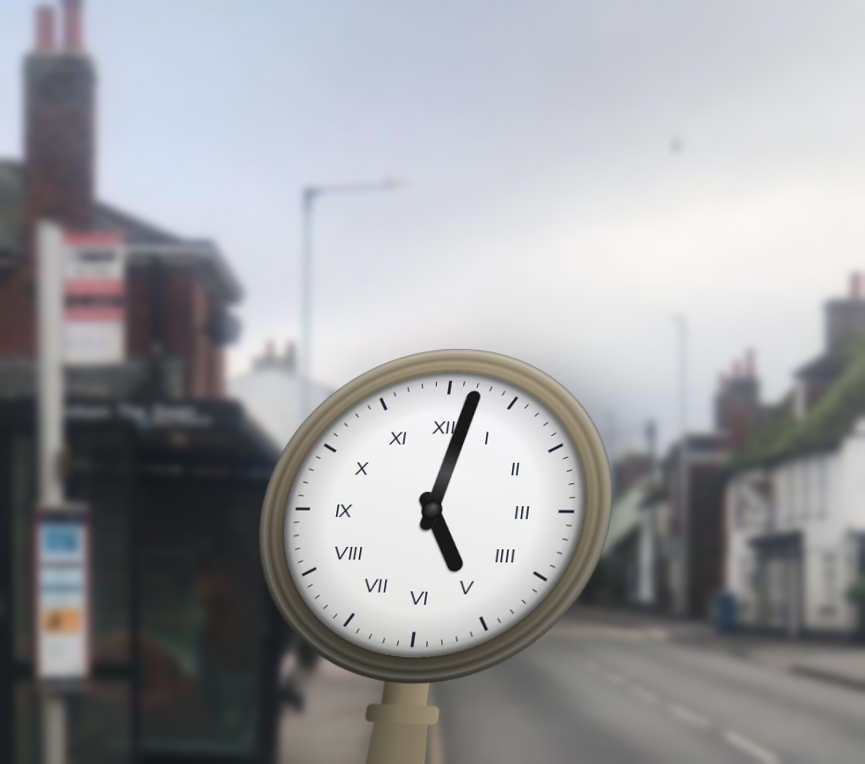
5:02
